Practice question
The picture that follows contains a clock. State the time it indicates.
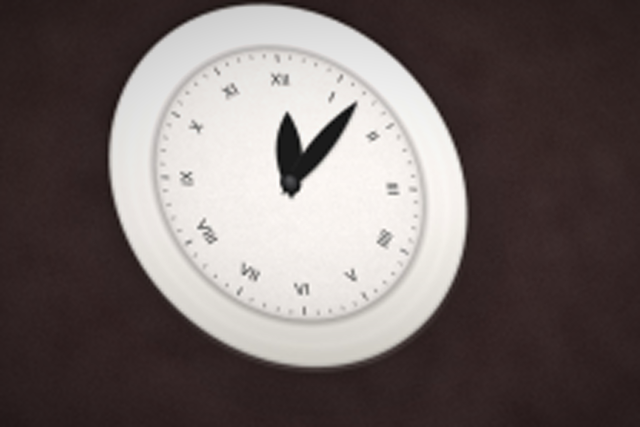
12:07
